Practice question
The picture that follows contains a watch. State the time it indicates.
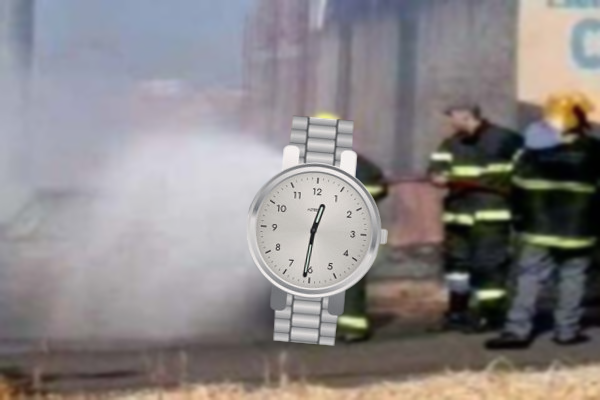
12:31
